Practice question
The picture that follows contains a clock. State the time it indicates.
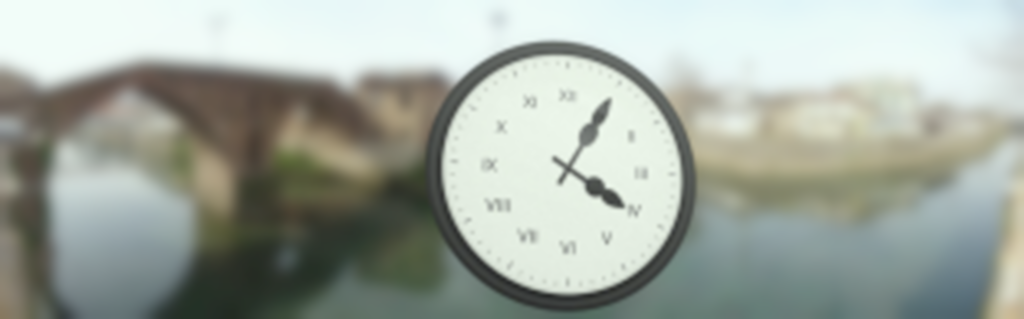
4:05
